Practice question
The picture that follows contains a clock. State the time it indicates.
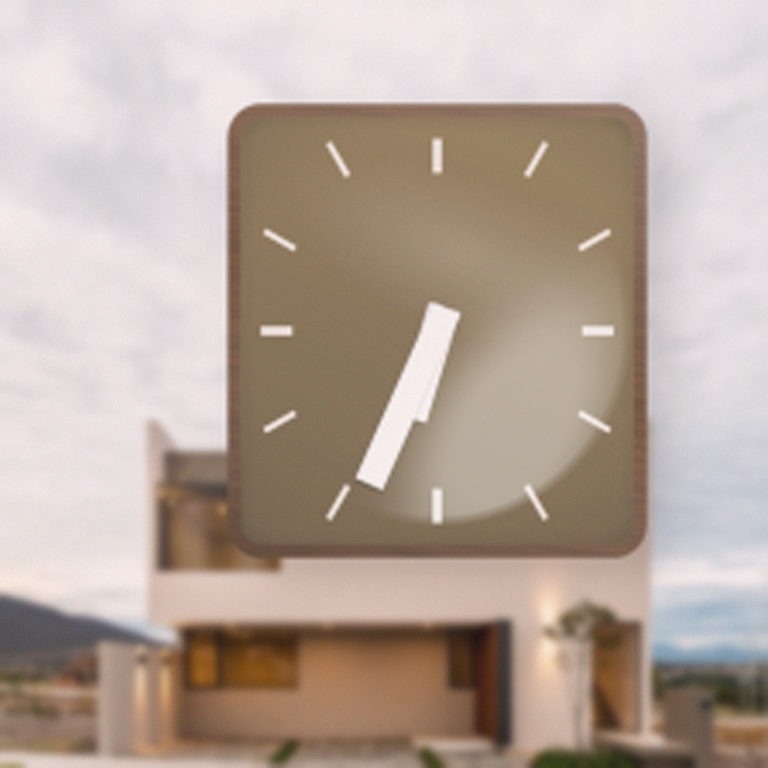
6:34
